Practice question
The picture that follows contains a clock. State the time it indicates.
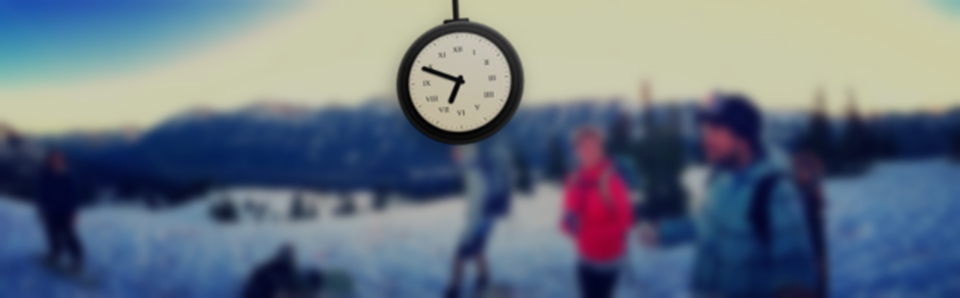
6:49
